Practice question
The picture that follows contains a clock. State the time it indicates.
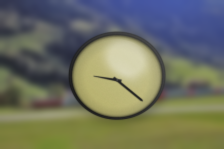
9:22
